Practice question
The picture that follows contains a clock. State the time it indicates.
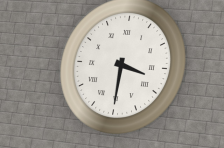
3:30
